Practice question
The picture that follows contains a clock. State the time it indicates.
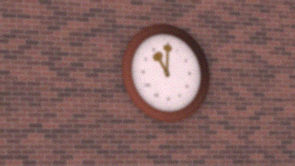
11:01
